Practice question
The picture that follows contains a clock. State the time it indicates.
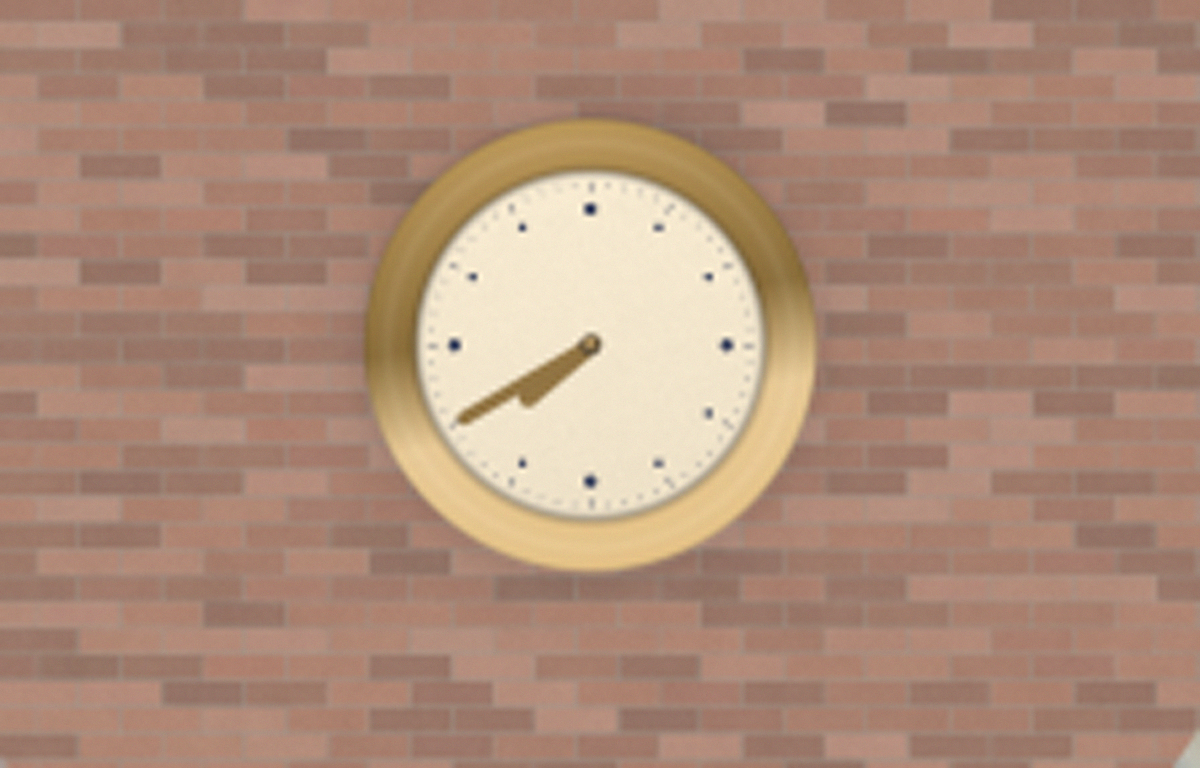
7:40
